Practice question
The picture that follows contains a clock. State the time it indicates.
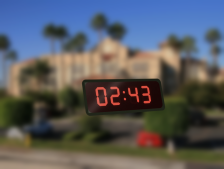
2:43
